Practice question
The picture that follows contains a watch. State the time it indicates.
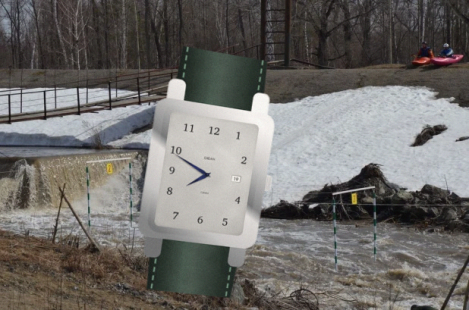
7:49
